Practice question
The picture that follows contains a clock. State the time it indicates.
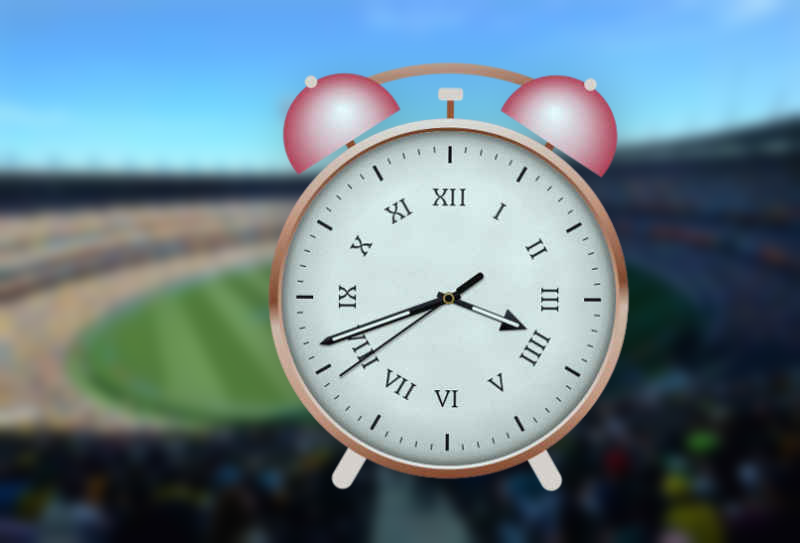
3:41:39
